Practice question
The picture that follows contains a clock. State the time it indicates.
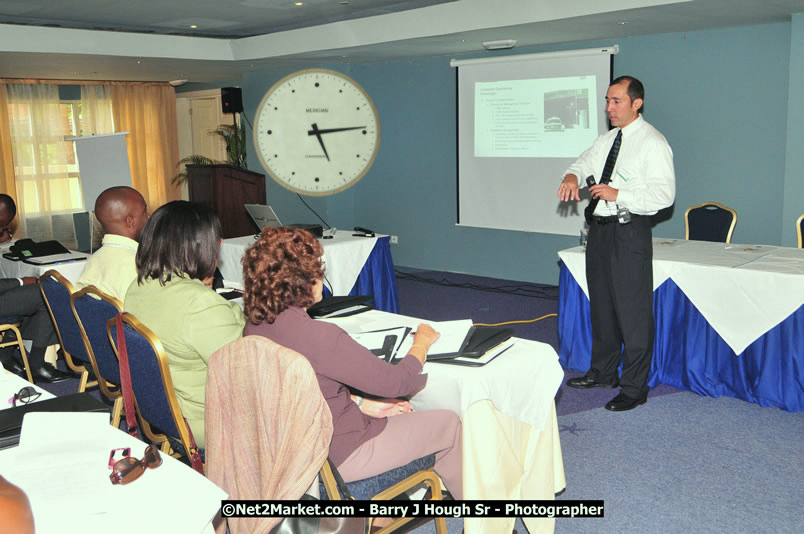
5:14
